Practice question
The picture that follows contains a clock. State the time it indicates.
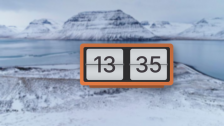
13:35
